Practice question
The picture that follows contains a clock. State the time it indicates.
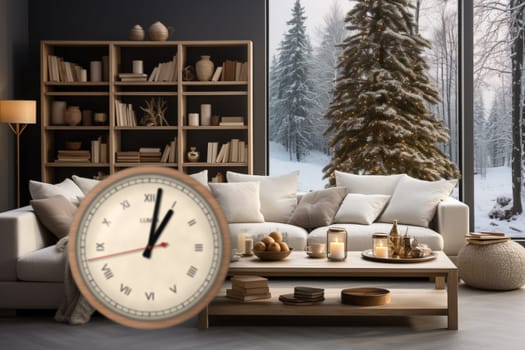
1:01:43
